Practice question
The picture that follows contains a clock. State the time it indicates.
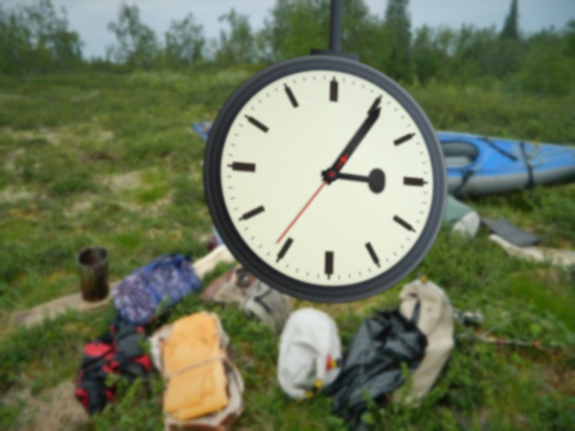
3:05:36
